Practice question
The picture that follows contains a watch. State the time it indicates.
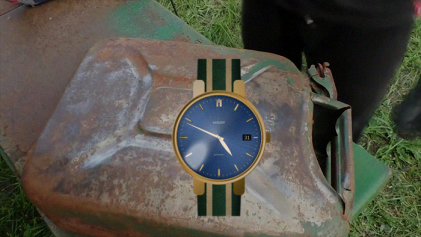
4:49
